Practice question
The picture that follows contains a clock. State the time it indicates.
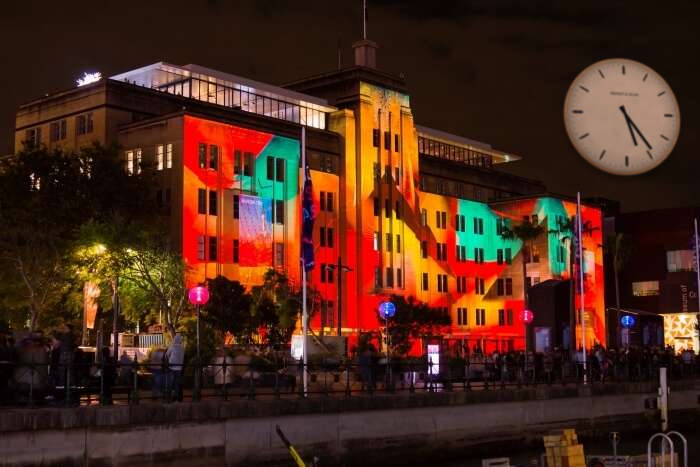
5:24
